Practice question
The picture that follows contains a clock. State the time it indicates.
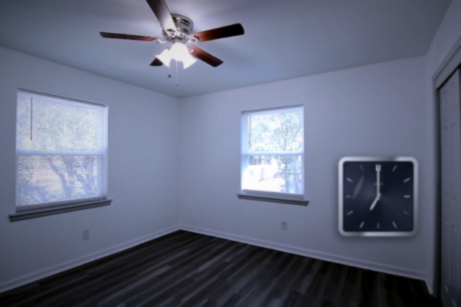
7:00
